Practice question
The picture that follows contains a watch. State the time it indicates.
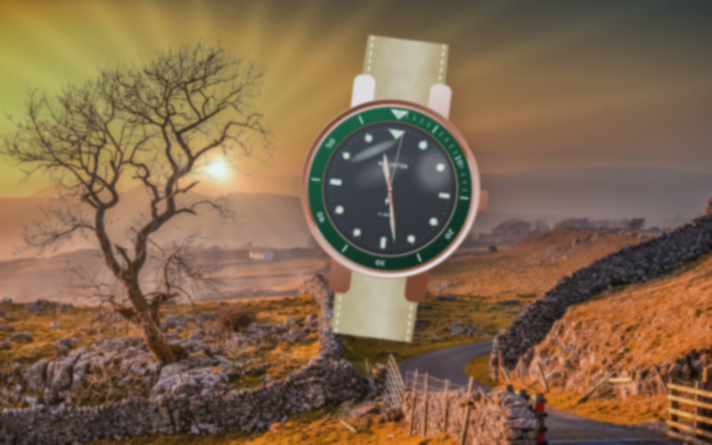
11:28:01
